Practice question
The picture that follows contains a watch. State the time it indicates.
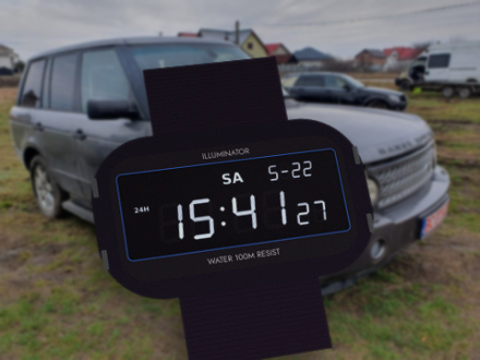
15:41:27
